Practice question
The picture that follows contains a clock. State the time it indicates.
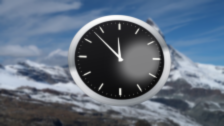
11:53
